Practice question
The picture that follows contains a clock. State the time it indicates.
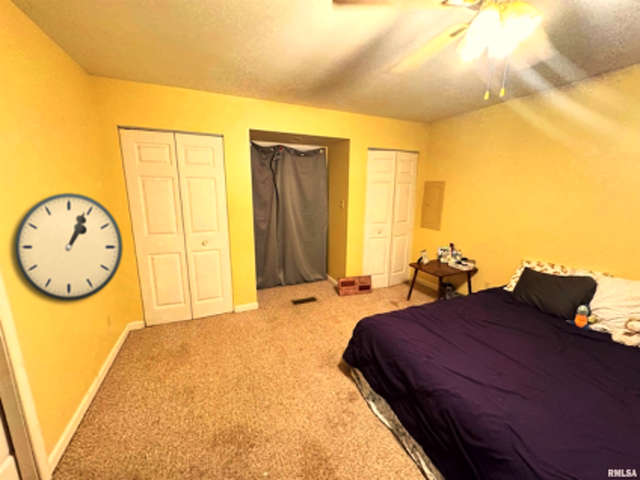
1:04
